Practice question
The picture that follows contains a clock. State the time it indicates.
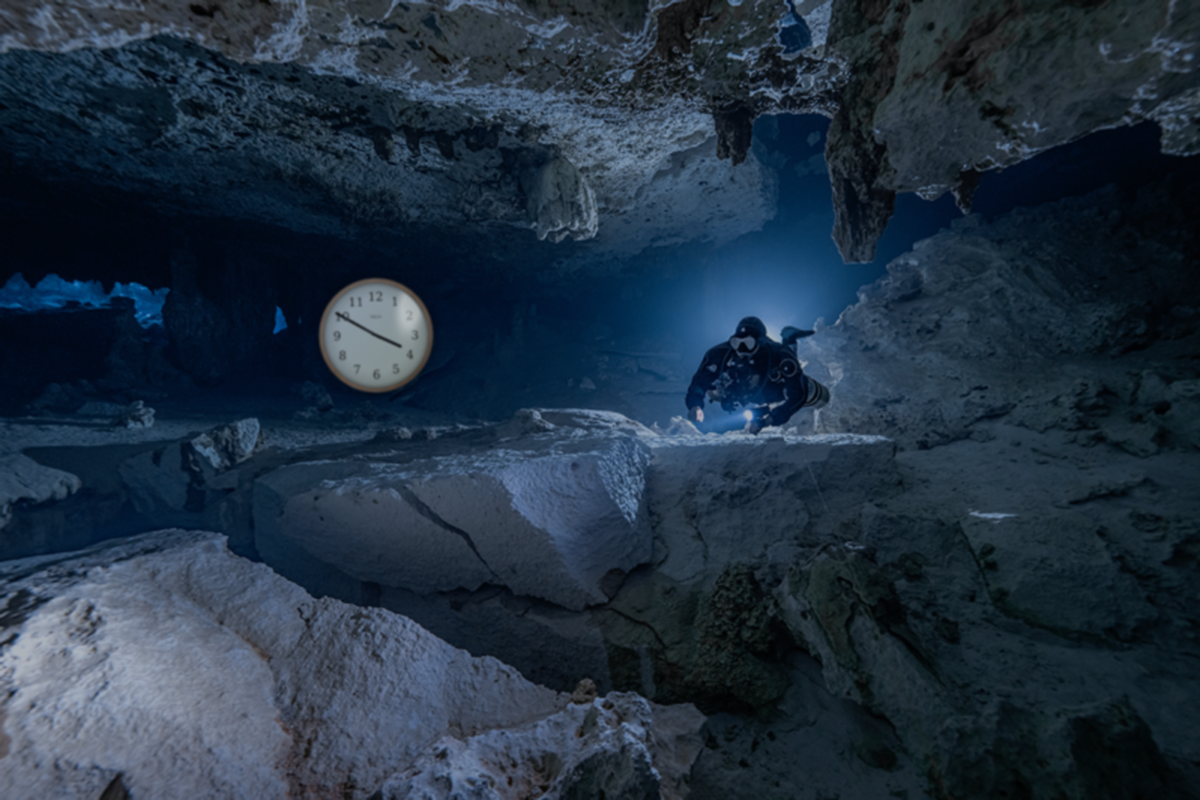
3:50
